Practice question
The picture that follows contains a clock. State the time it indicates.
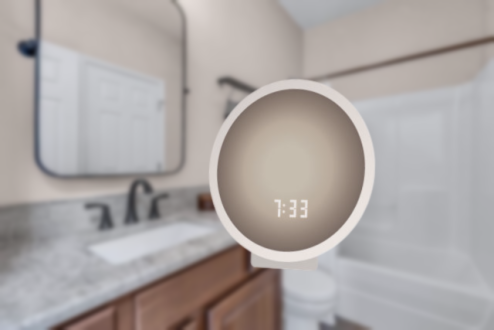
7:33
